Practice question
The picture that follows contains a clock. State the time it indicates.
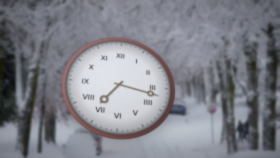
7:17
